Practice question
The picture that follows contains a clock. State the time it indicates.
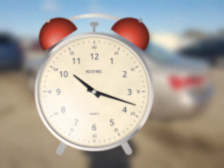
10:18
